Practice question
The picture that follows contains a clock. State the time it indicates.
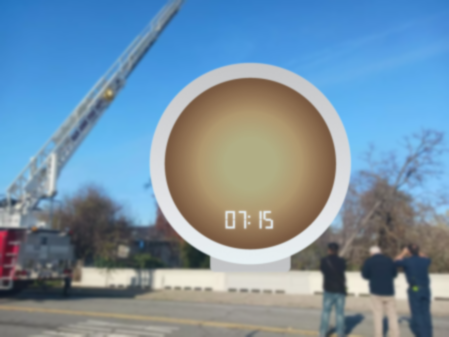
7:15
